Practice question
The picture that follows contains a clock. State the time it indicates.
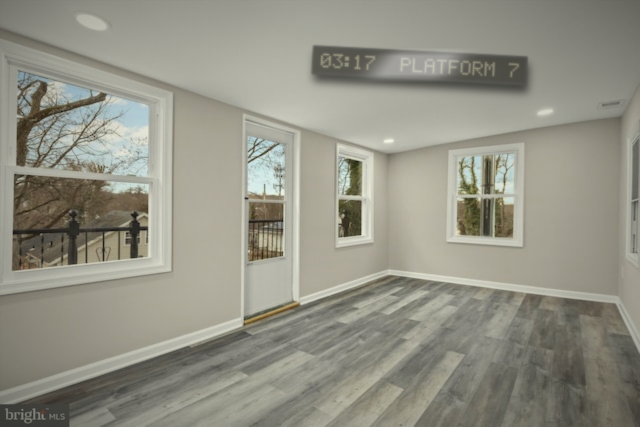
3:17
